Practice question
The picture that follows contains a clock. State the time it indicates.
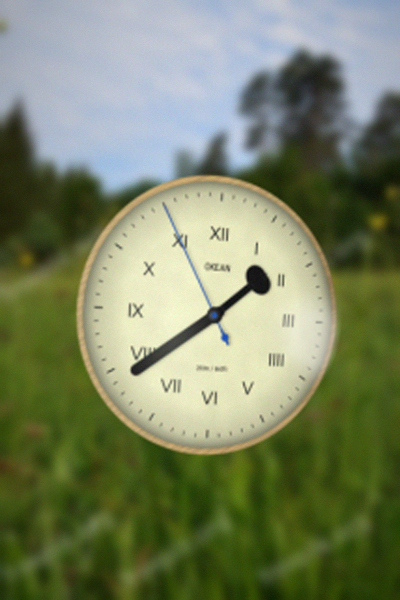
1:38:55
